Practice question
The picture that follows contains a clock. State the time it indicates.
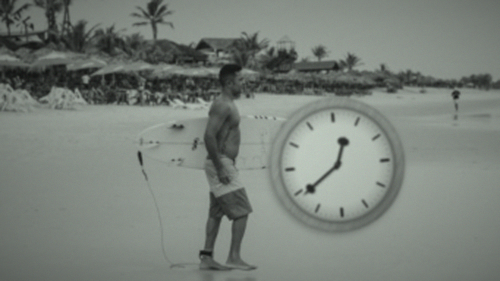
12:39
